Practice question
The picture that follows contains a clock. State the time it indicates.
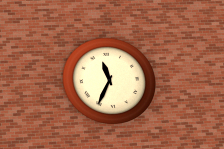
11:35
